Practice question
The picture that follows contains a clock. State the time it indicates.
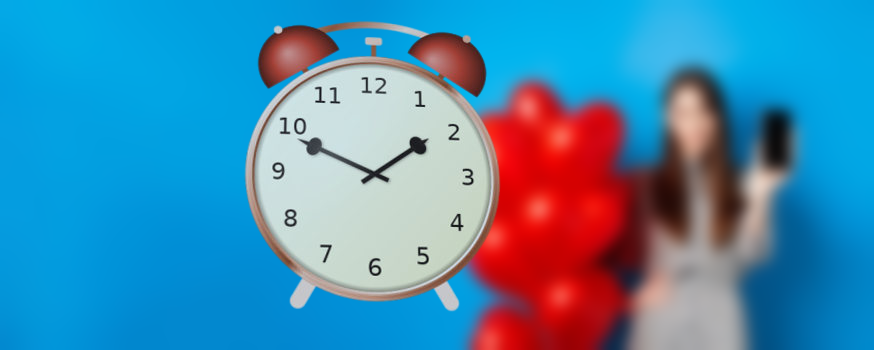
1:49
